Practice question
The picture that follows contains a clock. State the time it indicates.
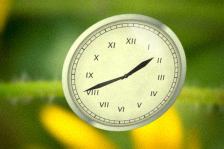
1:41
